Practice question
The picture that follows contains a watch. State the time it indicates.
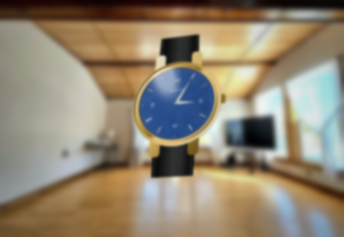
3:05
